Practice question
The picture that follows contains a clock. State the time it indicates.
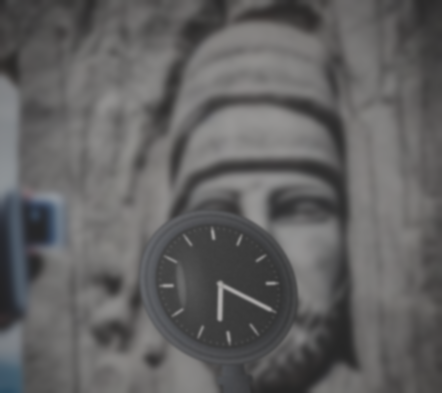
6:20
